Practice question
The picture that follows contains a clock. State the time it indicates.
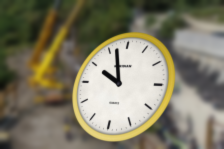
9:57
